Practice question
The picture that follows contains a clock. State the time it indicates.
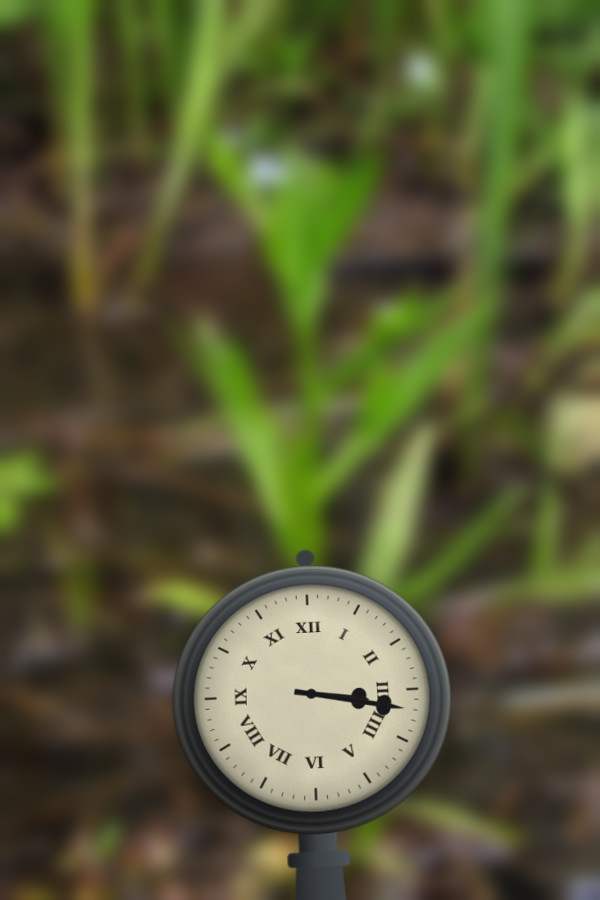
3:17
